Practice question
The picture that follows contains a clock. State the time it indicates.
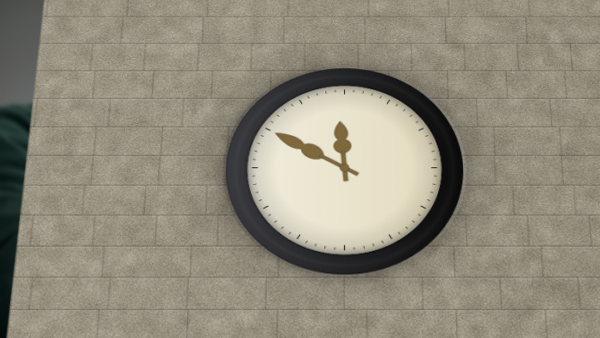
11:50
